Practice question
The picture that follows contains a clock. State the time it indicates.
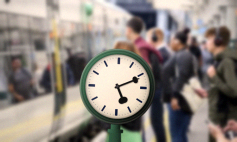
5:11
